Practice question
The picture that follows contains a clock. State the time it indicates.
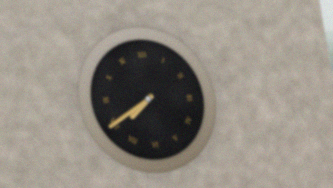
7:40
